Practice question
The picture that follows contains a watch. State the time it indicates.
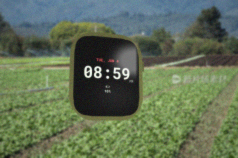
8:59
